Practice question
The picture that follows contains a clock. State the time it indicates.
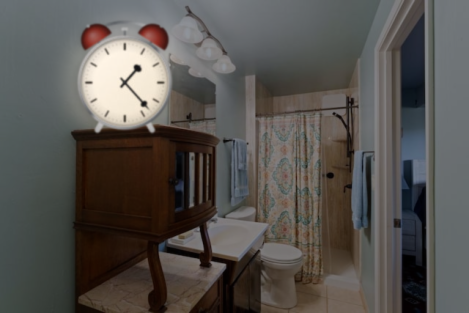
1:23
